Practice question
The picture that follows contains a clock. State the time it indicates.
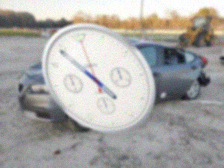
4:54
